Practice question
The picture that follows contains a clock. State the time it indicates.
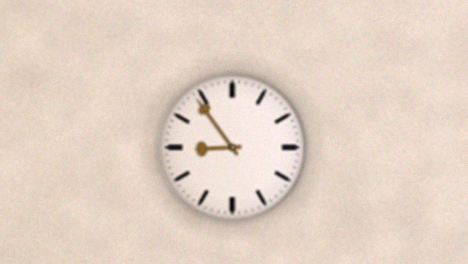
8:54
